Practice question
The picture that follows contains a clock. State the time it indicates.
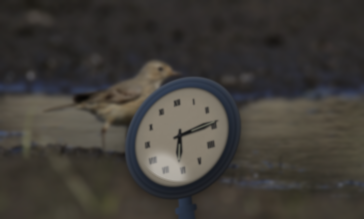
6:14
